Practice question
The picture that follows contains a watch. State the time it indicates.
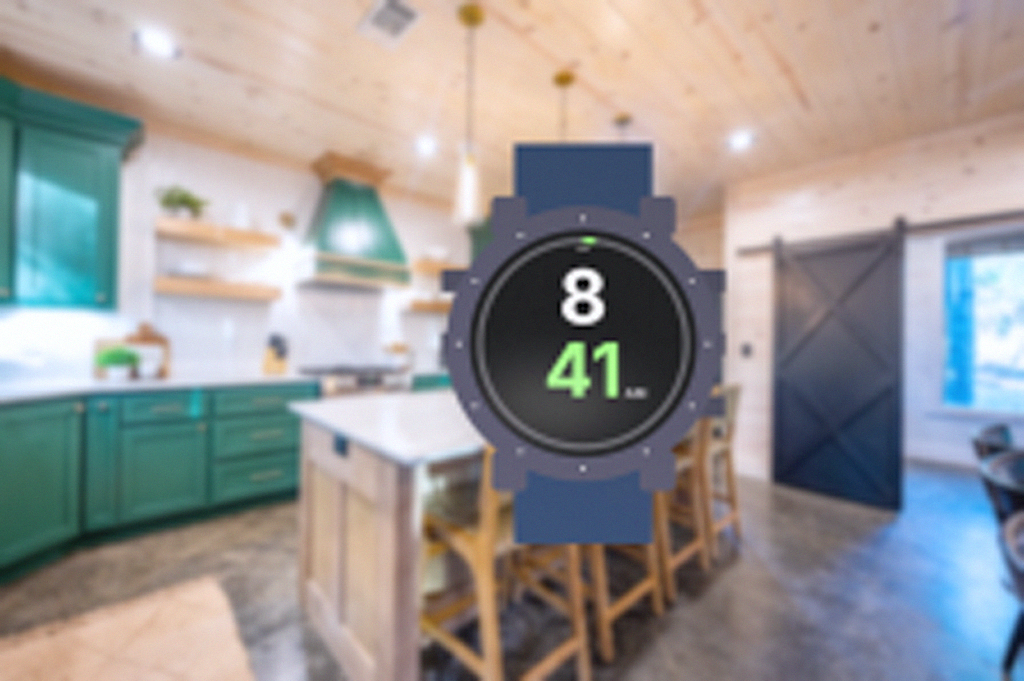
8:41
